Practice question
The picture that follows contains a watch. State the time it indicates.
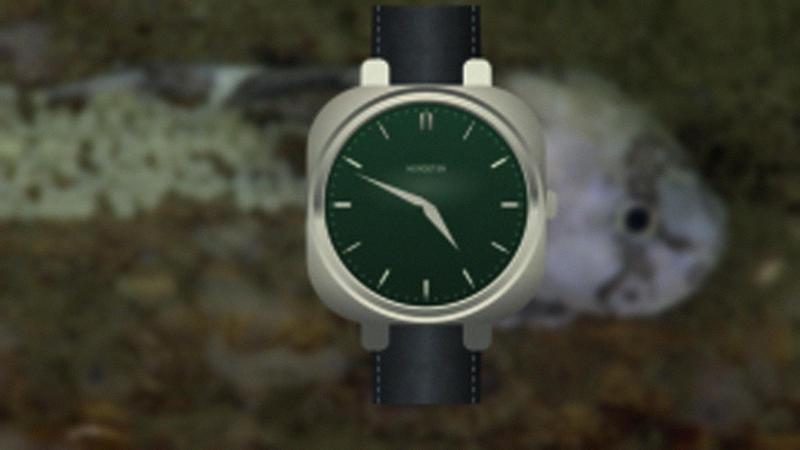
4:49
